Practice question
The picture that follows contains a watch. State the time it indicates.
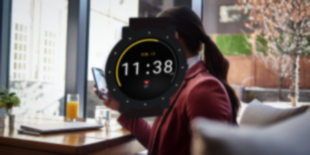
11:38
